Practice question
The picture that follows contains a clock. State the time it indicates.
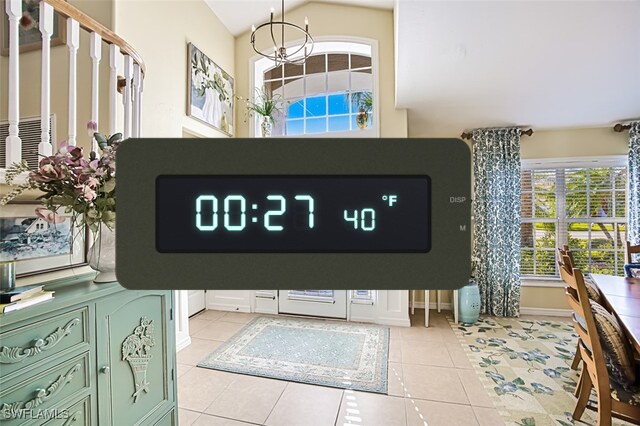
0:27
